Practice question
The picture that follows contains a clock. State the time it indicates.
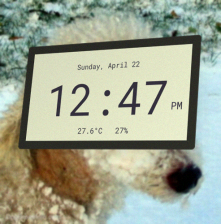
12:47
